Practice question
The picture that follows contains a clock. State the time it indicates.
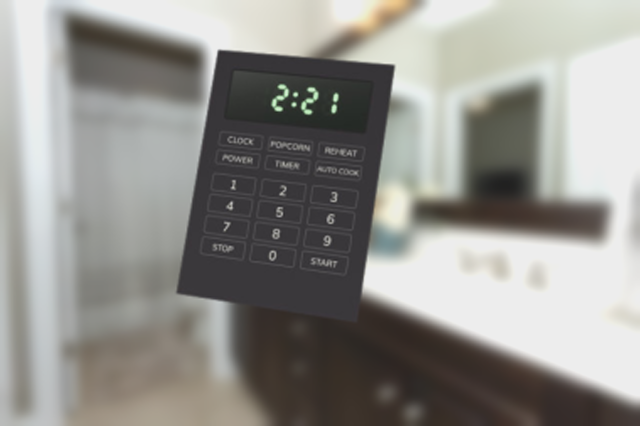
2:21
